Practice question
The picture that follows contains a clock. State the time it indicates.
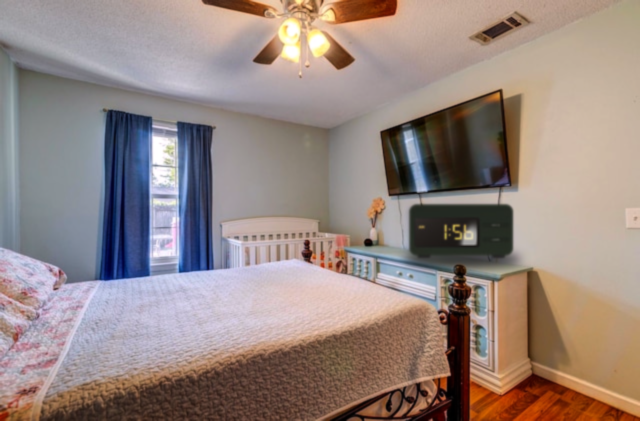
1:56
